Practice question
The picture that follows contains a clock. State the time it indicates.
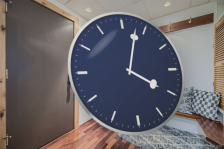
4:03
